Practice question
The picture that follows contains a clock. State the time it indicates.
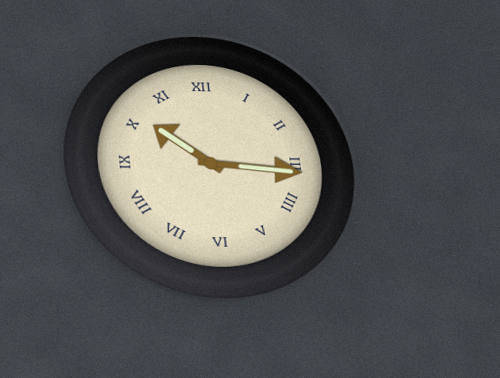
10:16
